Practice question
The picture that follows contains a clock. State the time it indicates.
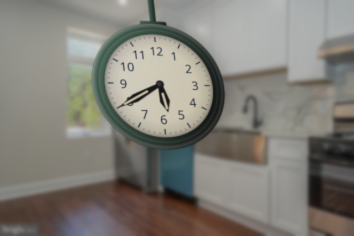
5:40
